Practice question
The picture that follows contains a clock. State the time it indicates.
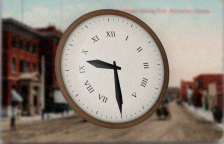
9:30
